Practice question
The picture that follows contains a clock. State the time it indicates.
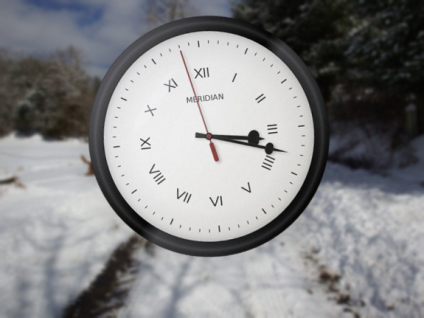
3:17:58
